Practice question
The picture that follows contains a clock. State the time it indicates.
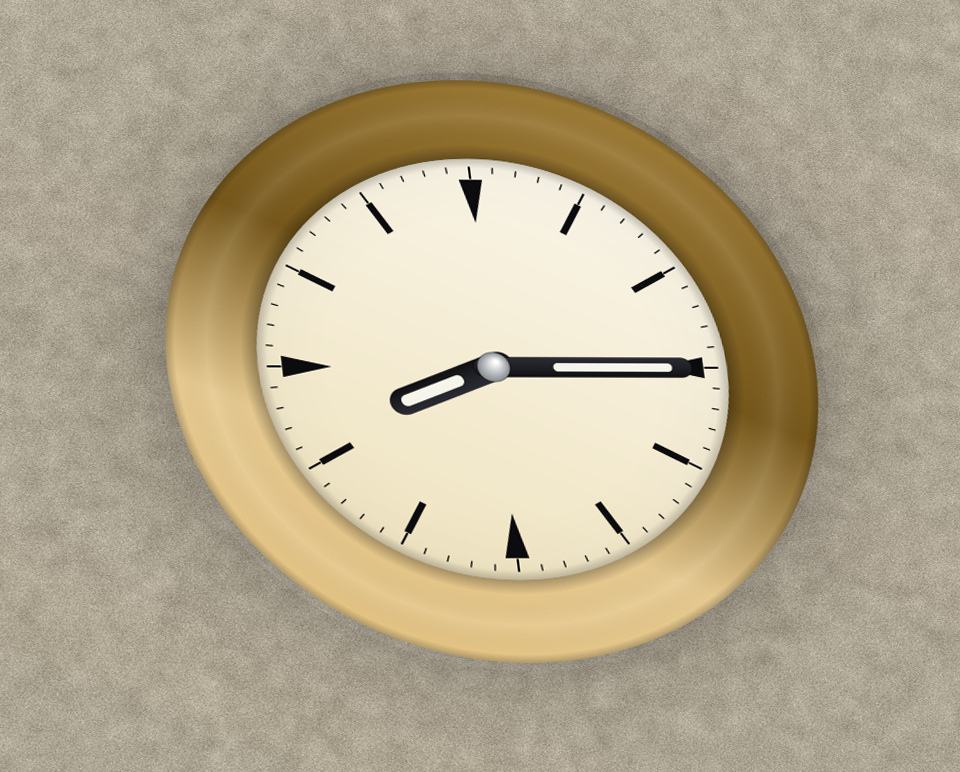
8:15
